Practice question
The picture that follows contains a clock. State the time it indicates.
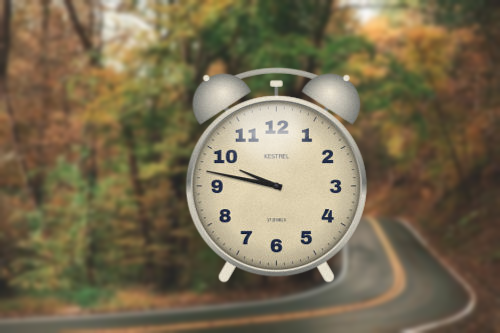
9:47
